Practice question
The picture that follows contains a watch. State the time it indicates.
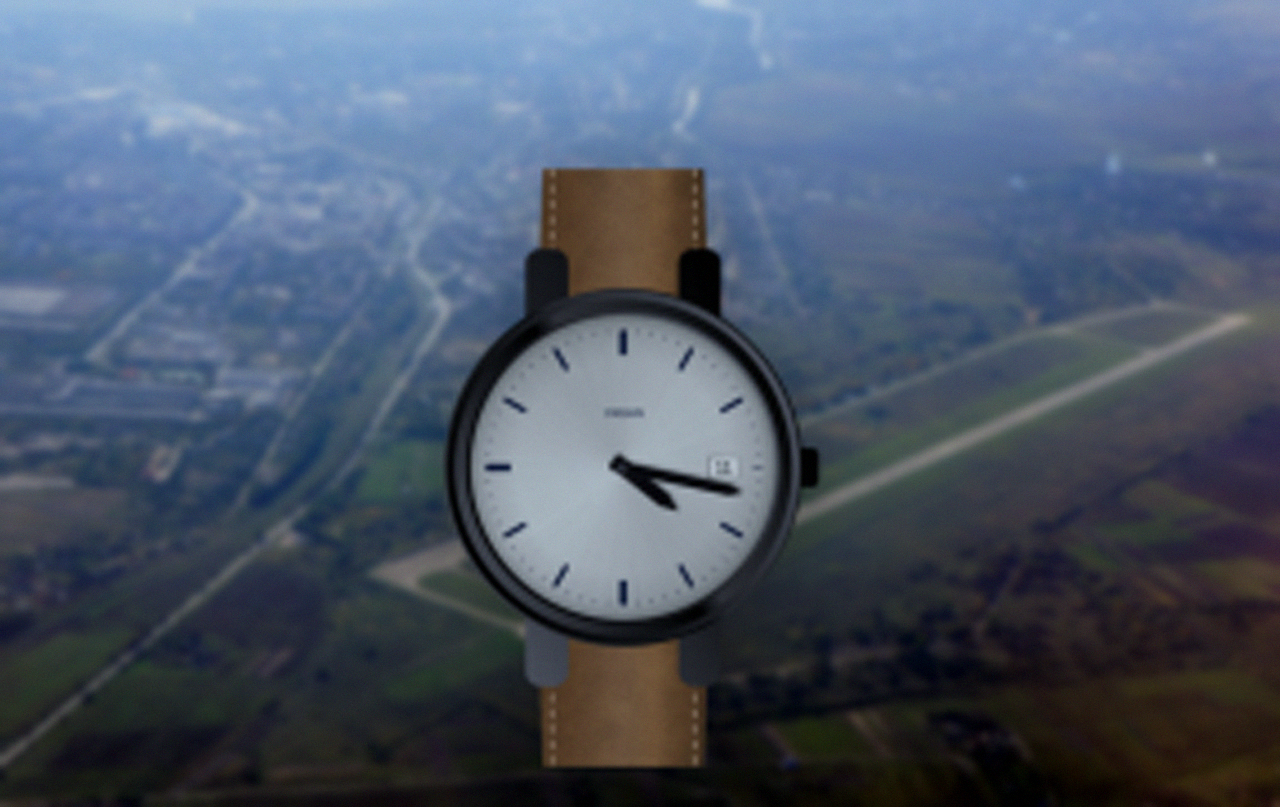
4:17
